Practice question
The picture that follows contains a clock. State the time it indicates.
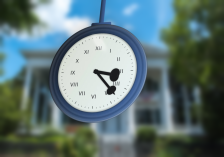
3:23
